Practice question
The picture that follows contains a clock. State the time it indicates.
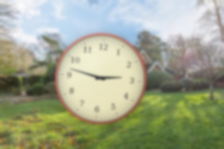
2:47
